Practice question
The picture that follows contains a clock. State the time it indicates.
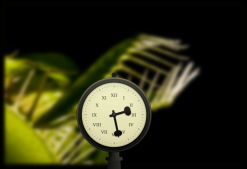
2:28
